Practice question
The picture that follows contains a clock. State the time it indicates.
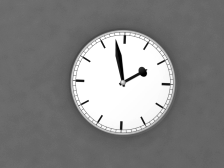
1:58
